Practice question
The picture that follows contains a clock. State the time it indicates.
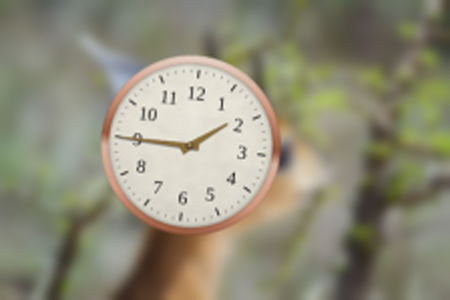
1:45
